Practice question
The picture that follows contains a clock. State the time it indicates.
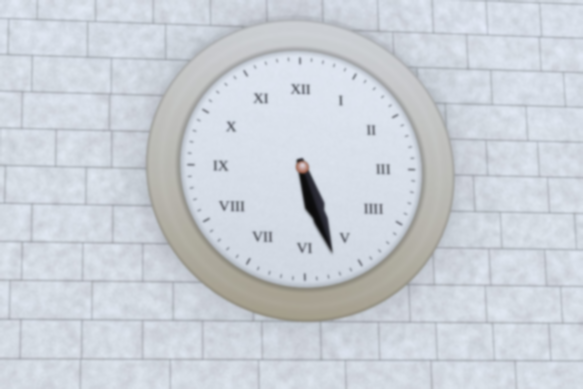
5:27
